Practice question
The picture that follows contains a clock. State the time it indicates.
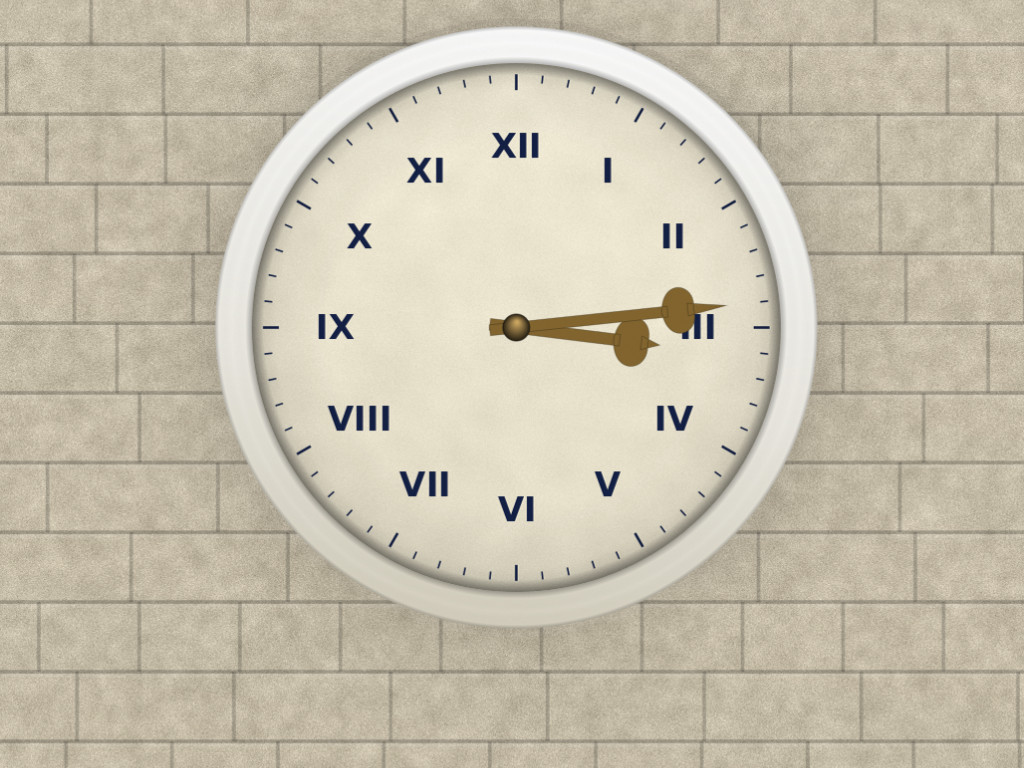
3:14
